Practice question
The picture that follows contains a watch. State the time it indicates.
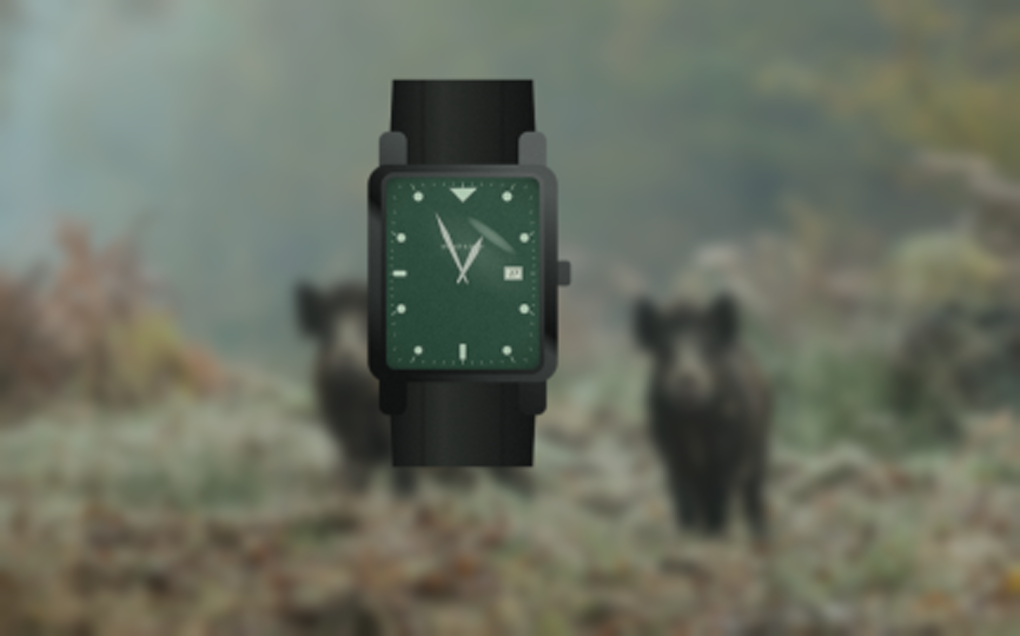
12:56
